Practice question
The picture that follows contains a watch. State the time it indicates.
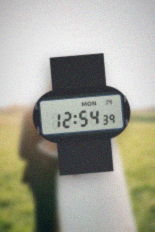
12:54:39
